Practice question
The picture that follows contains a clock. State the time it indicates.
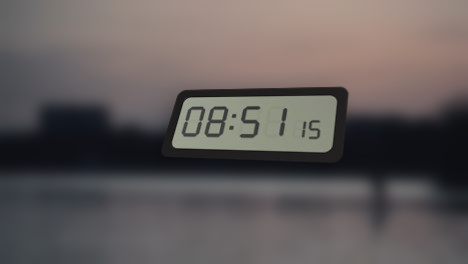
8:51:15
